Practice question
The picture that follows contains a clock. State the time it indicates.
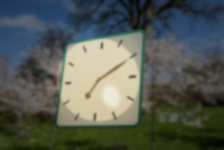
7:10
